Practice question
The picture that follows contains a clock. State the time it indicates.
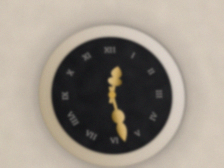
12:28
